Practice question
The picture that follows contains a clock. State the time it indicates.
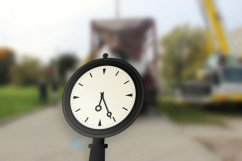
6:26
